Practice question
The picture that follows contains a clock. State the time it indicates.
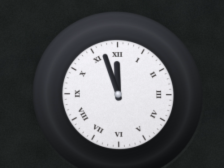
11:57
